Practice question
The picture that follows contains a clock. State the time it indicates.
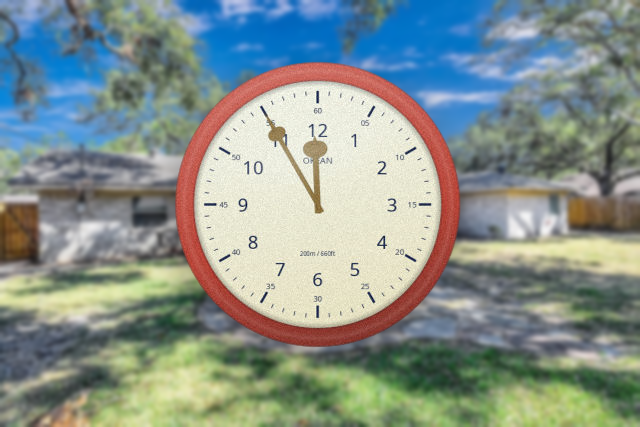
11:55
